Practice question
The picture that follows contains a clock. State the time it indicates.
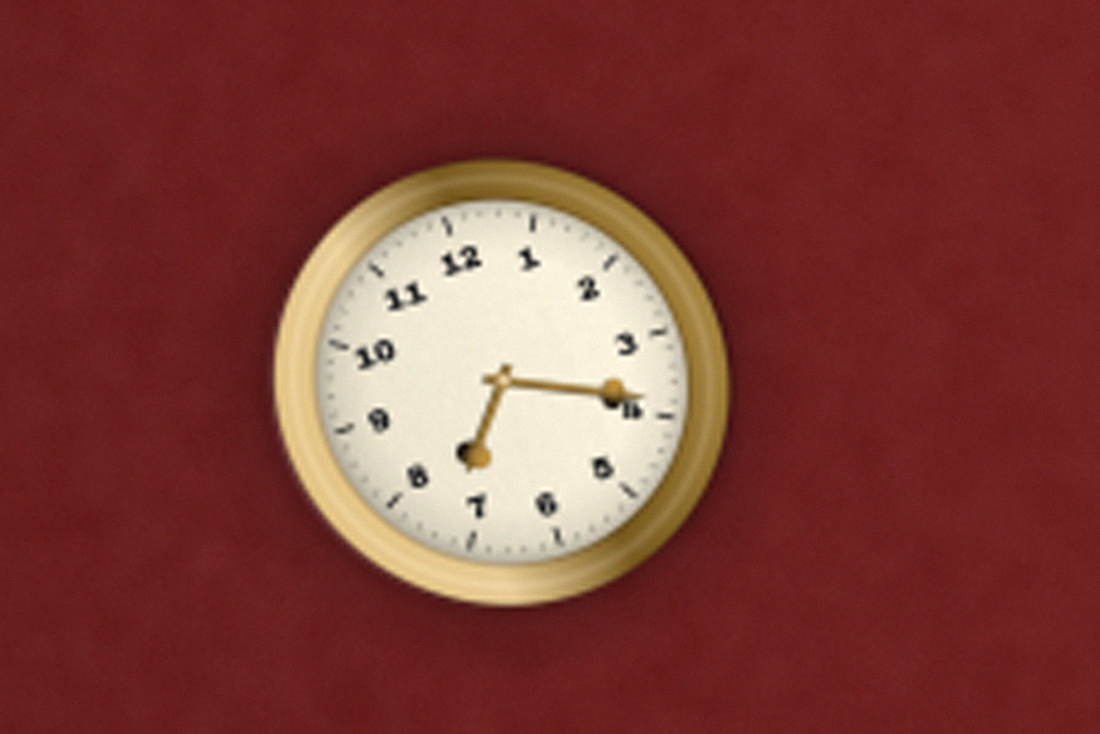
7:19
